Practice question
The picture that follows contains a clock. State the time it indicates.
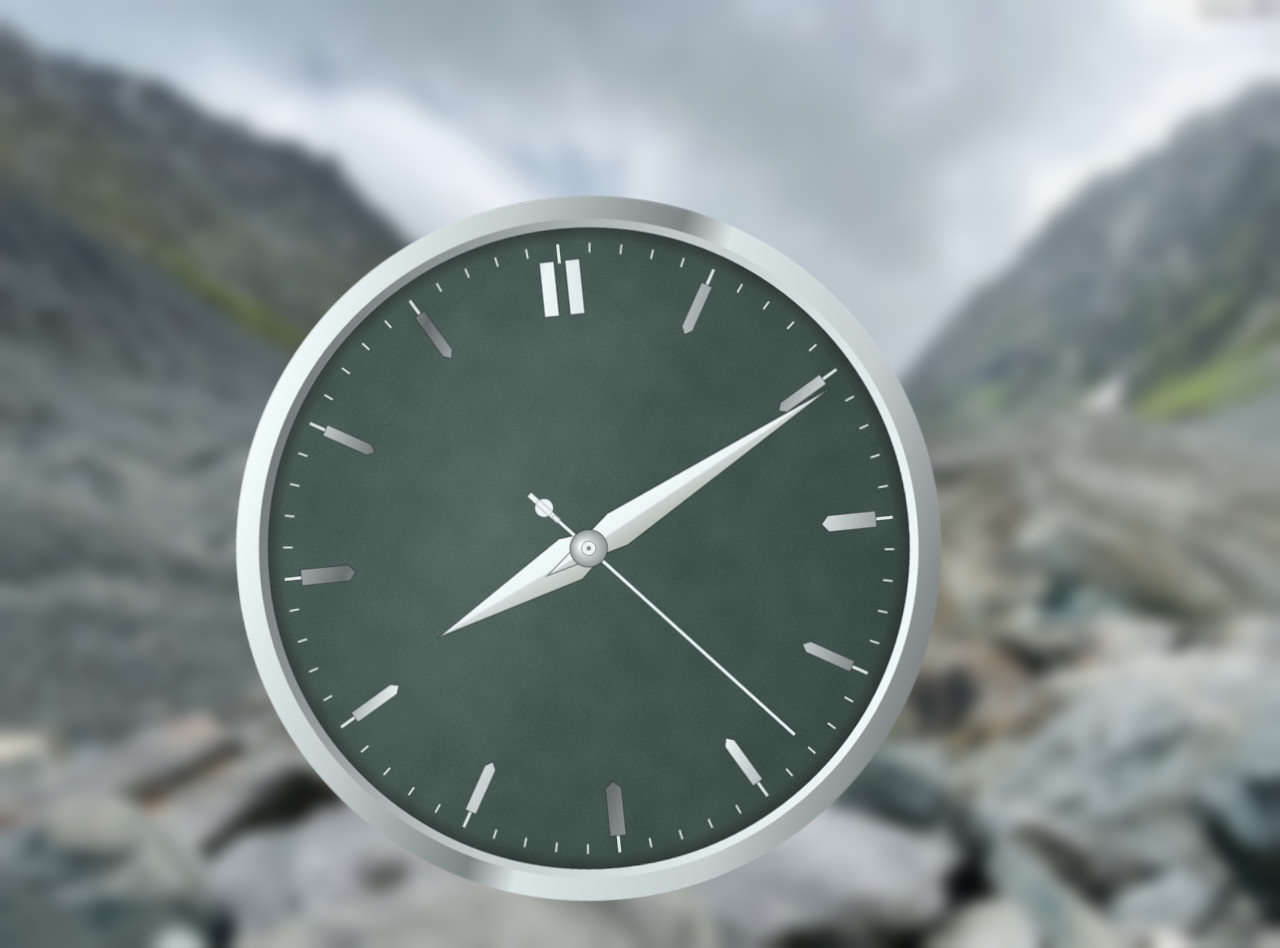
8:10:23
